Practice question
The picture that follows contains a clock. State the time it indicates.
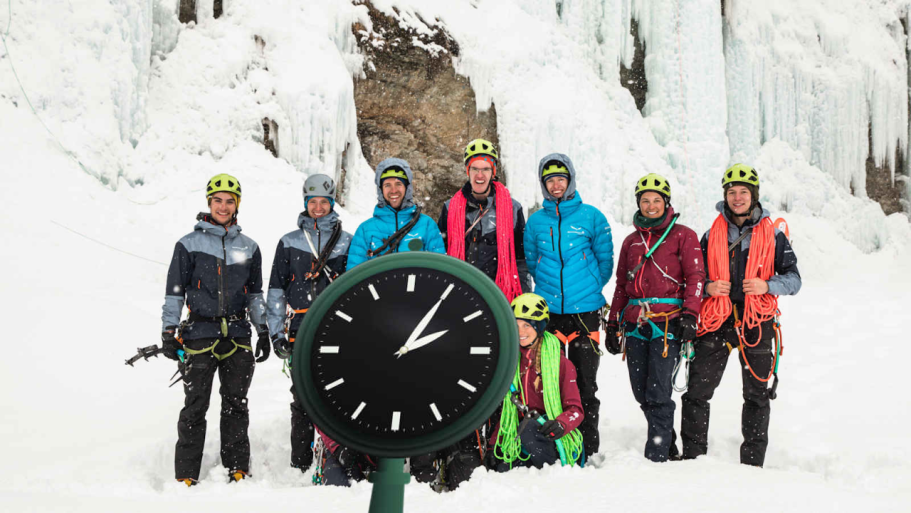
2:05
